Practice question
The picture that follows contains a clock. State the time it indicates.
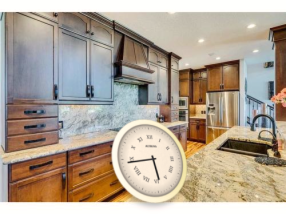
5:44
